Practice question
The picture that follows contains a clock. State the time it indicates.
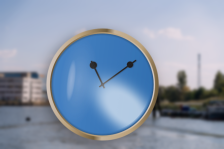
11:09
